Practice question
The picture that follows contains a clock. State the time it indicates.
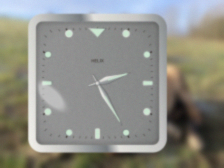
2:25
